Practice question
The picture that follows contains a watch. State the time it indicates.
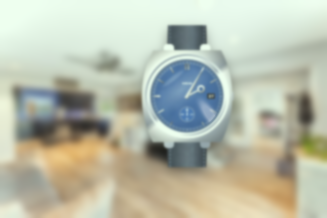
2:05
